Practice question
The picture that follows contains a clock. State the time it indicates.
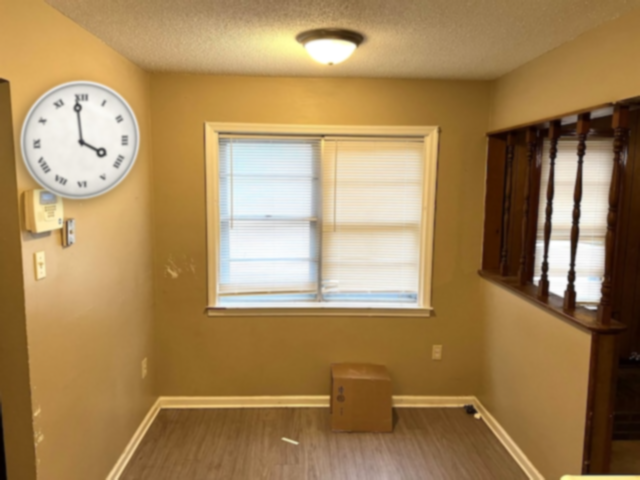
3:59
